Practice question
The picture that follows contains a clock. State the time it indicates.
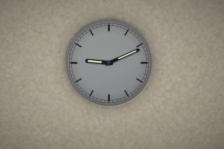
9:11
